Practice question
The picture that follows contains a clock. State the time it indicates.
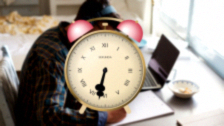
6:32
